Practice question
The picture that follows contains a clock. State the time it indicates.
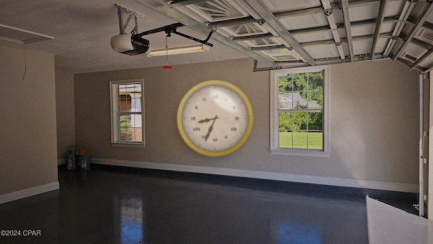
8:34
